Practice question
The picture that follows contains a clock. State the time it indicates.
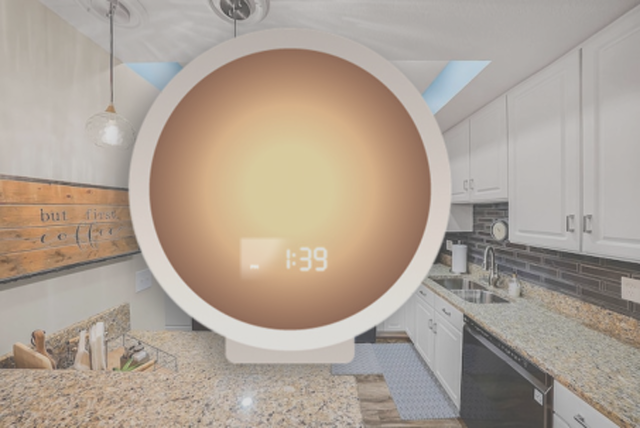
1:39
